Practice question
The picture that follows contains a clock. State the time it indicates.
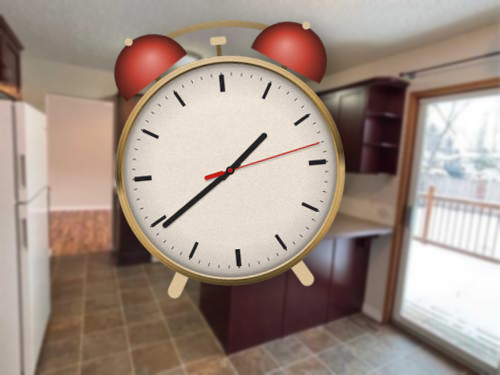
1:39:13
